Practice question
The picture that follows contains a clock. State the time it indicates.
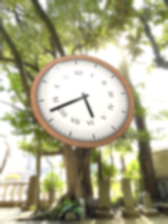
5:42
